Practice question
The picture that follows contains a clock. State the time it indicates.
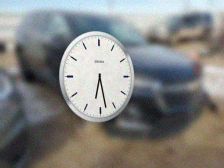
6:28
